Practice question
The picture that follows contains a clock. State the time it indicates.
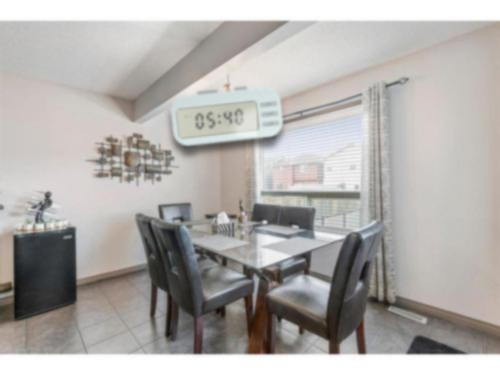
5:40
